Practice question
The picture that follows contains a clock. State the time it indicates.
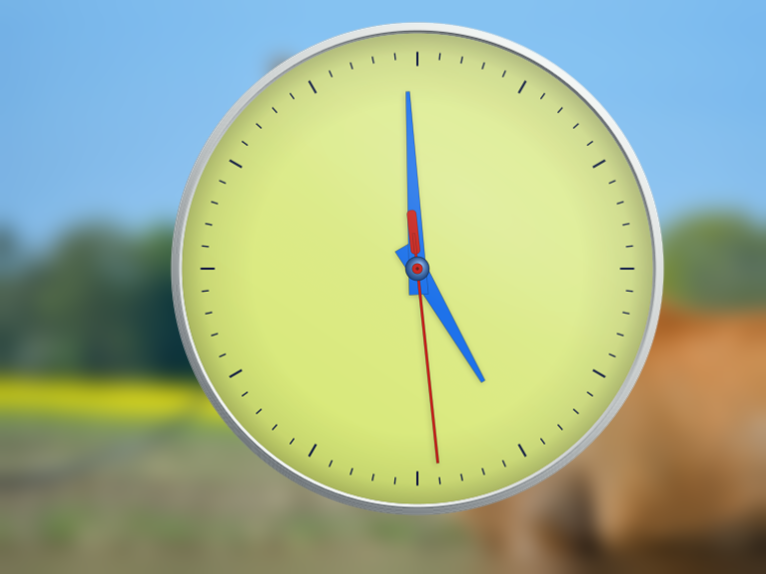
4:59:29
